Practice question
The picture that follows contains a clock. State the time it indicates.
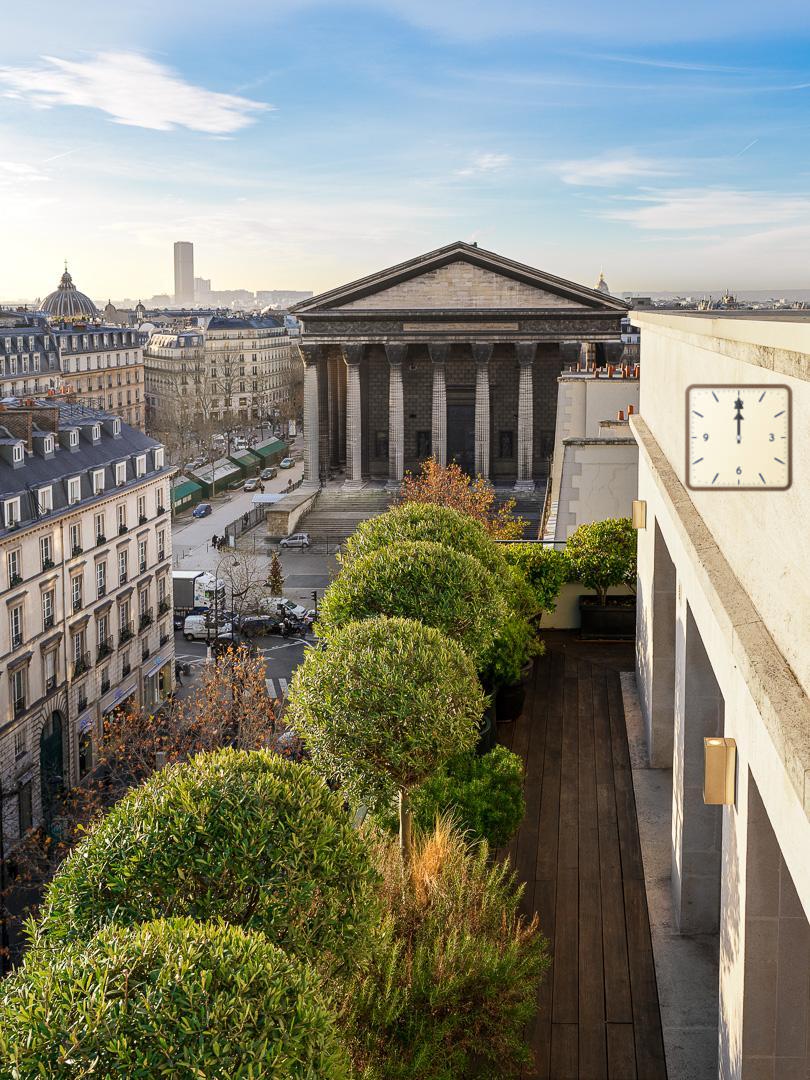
12:00
